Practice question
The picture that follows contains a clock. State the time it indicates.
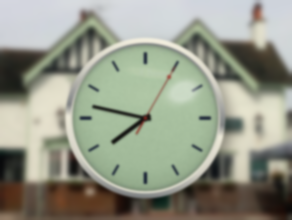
7:47:05
